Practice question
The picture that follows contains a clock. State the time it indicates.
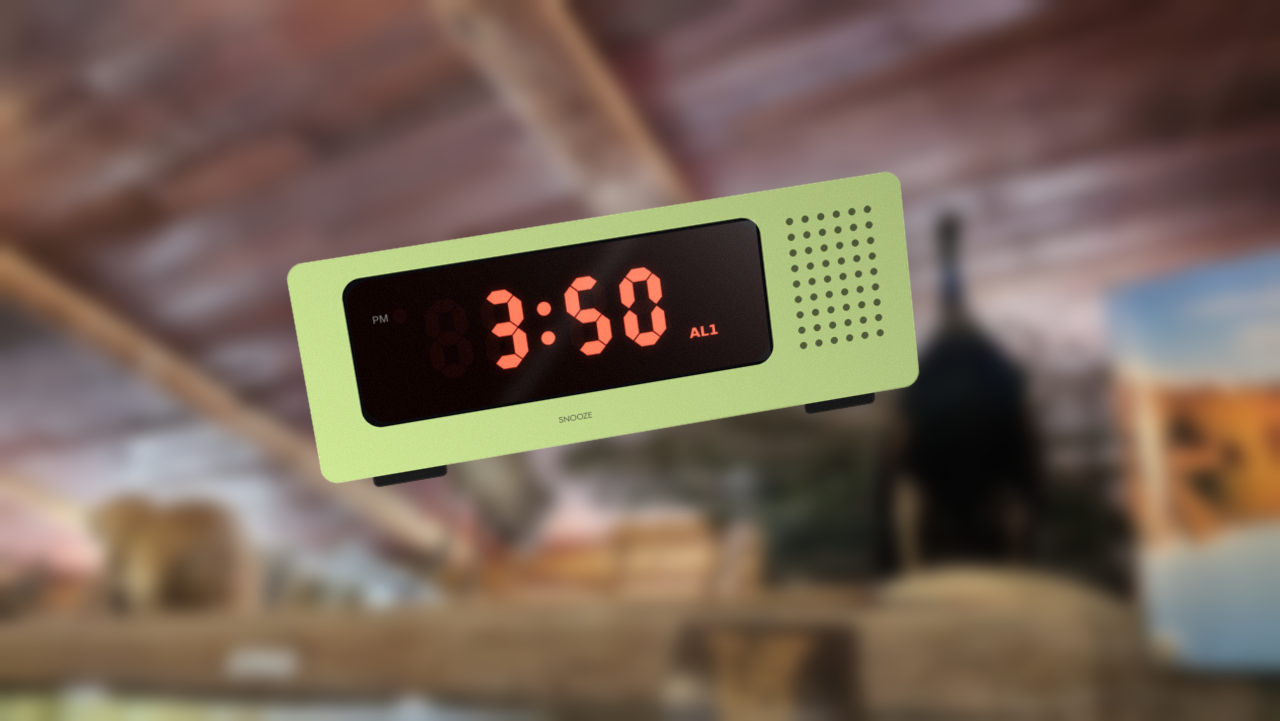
3:50
